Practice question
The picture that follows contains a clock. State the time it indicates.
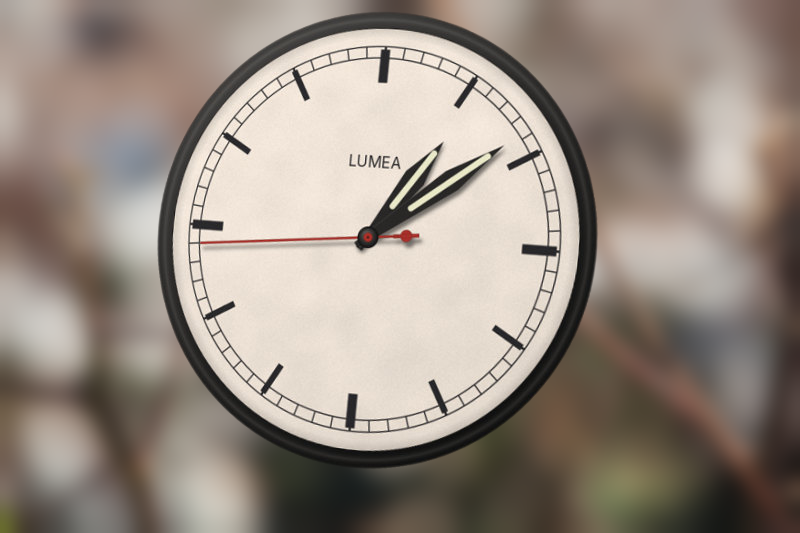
1:08:44
